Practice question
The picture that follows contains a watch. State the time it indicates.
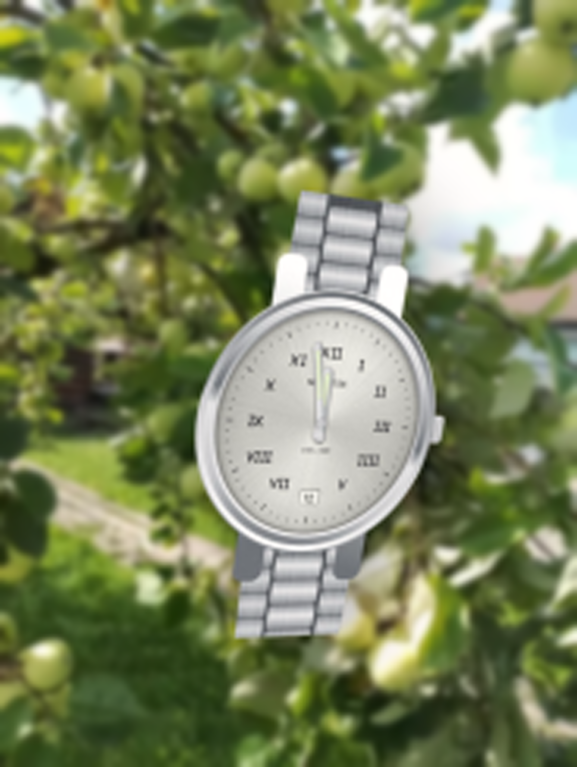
11:58
